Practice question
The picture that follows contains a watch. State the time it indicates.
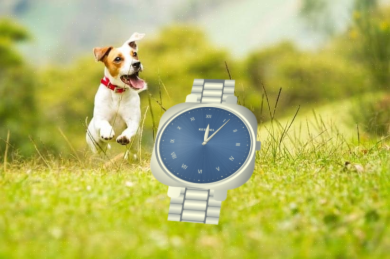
12:06
